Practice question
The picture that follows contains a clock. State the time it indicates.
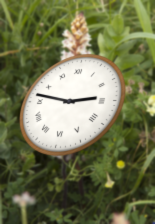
2:47
